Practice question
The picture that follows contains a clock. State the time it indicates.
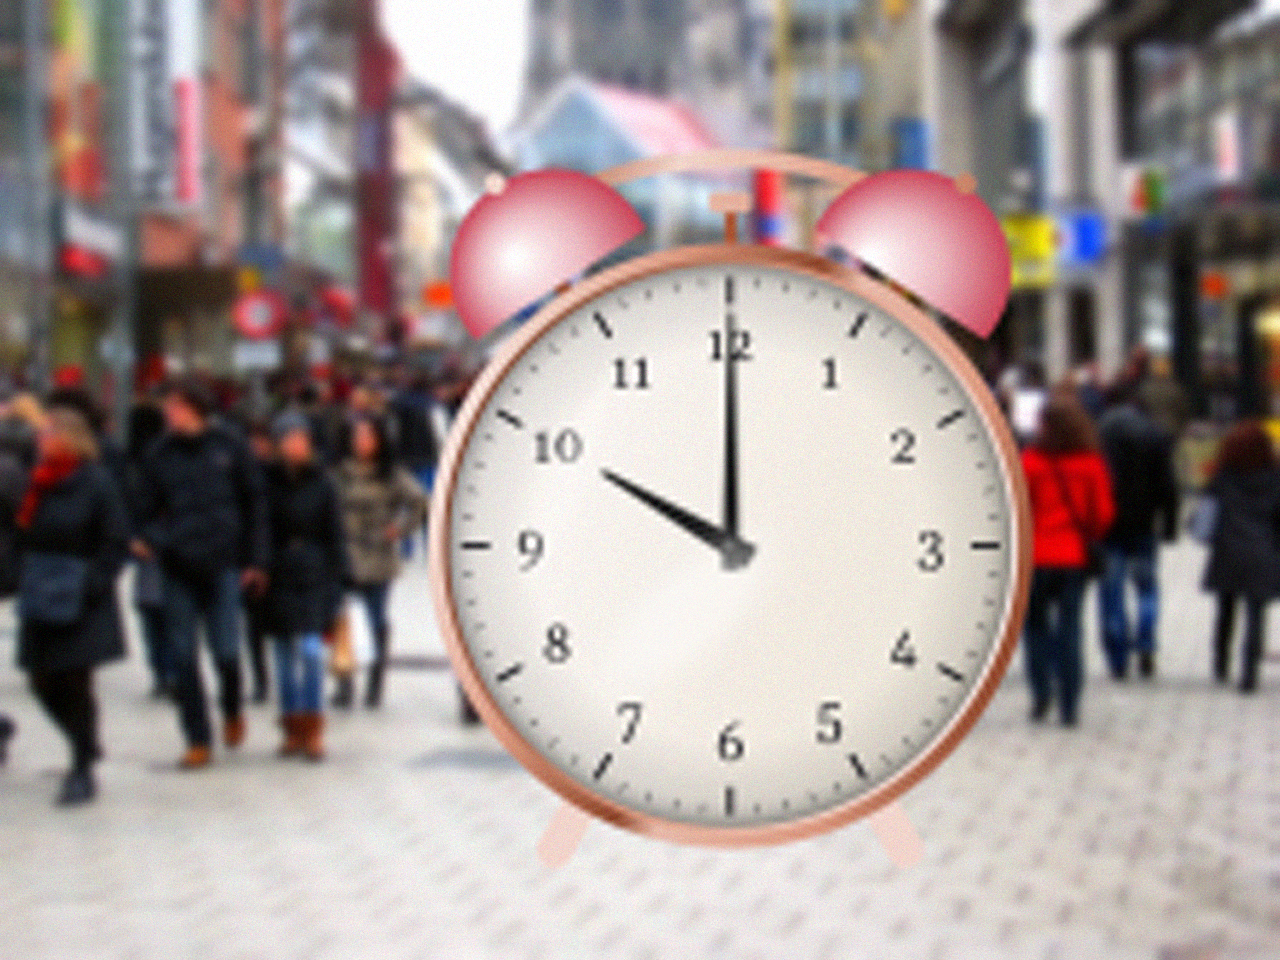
10:00
